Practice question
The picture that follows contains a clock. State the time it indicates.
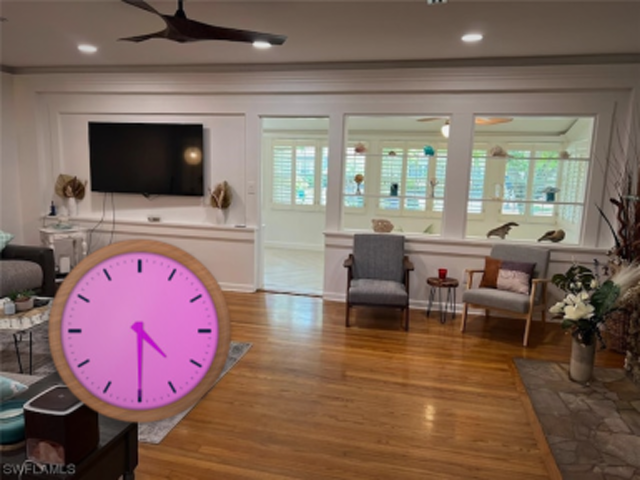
4:30
